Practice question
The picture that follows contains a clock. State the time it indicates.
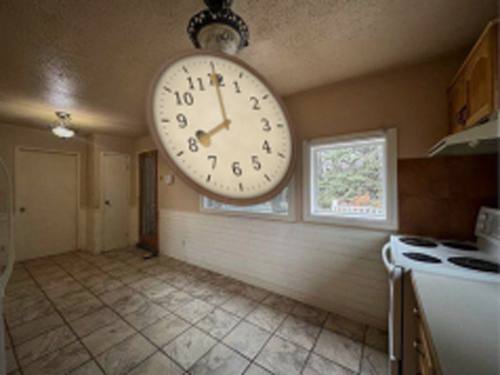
8:00
